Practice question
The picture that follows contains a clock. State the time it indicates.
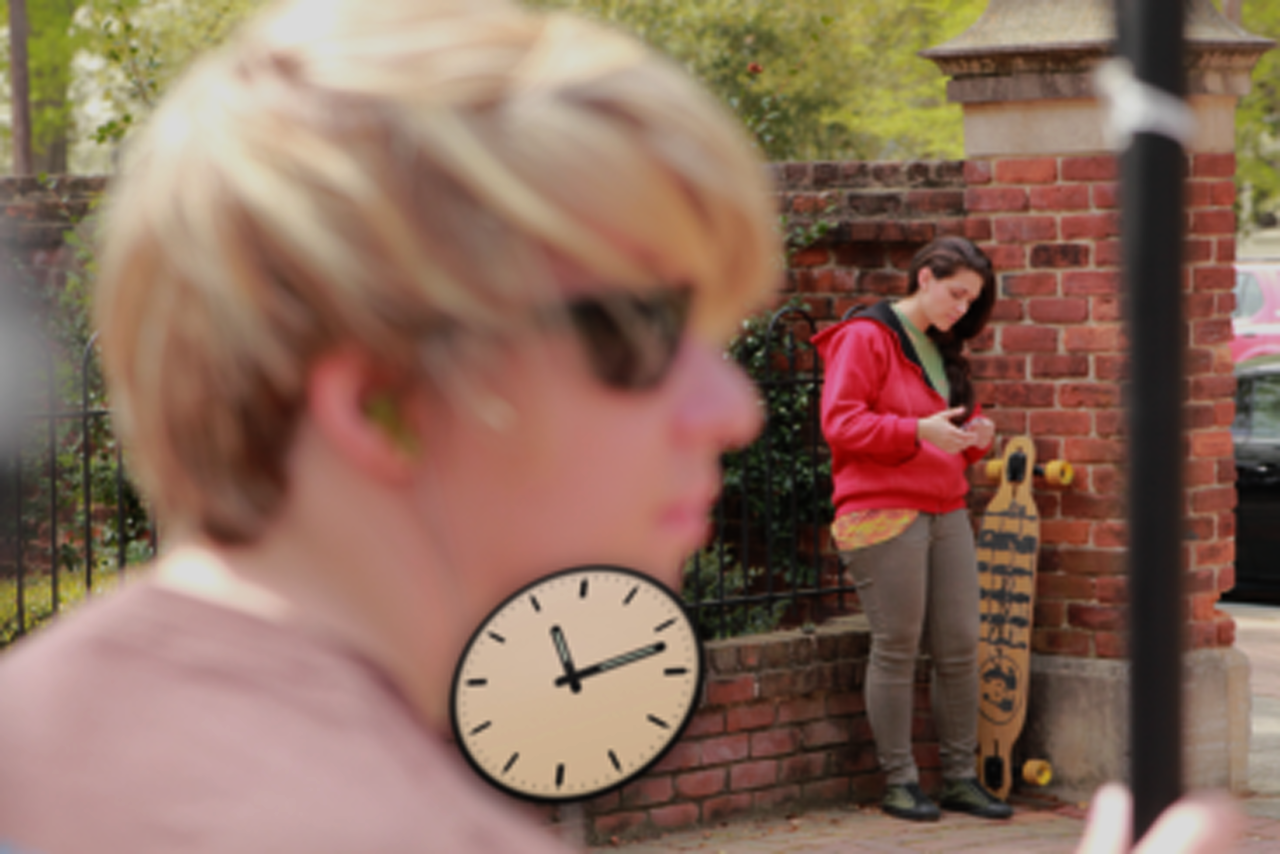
11:12
